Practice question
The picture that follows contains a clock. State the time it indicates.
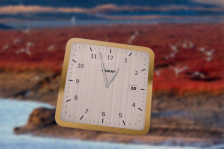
12:57
